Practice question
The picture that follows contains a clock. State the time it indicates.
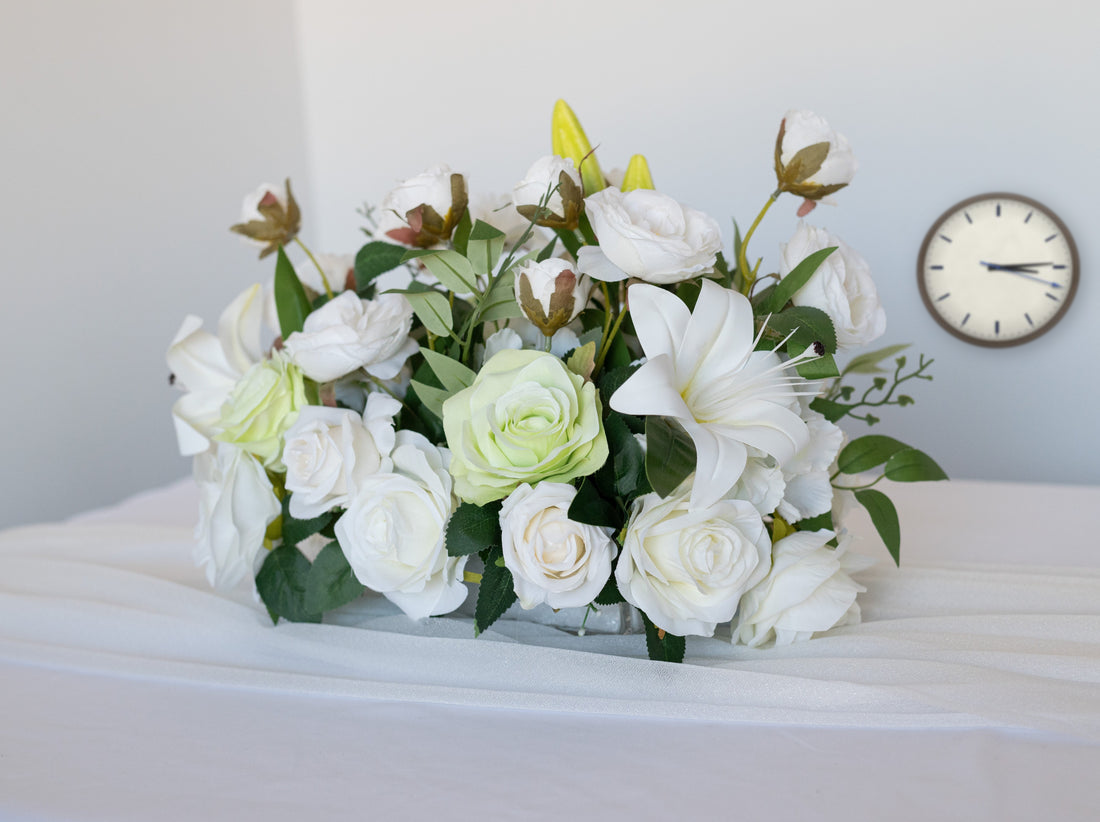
3:14:18
